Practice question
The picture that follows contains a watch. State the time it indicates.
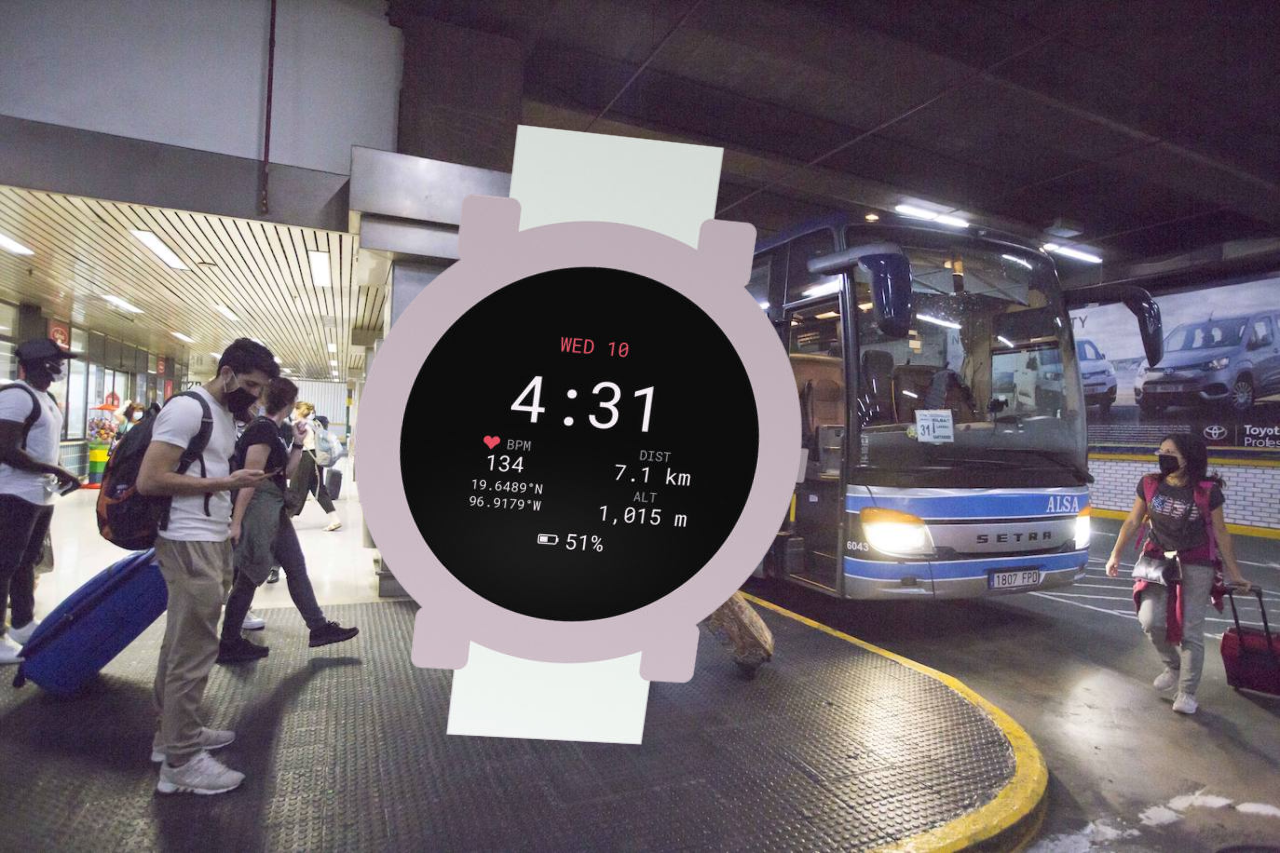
4:31
